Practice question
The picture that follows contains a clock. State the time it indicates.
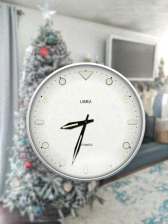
8:33
